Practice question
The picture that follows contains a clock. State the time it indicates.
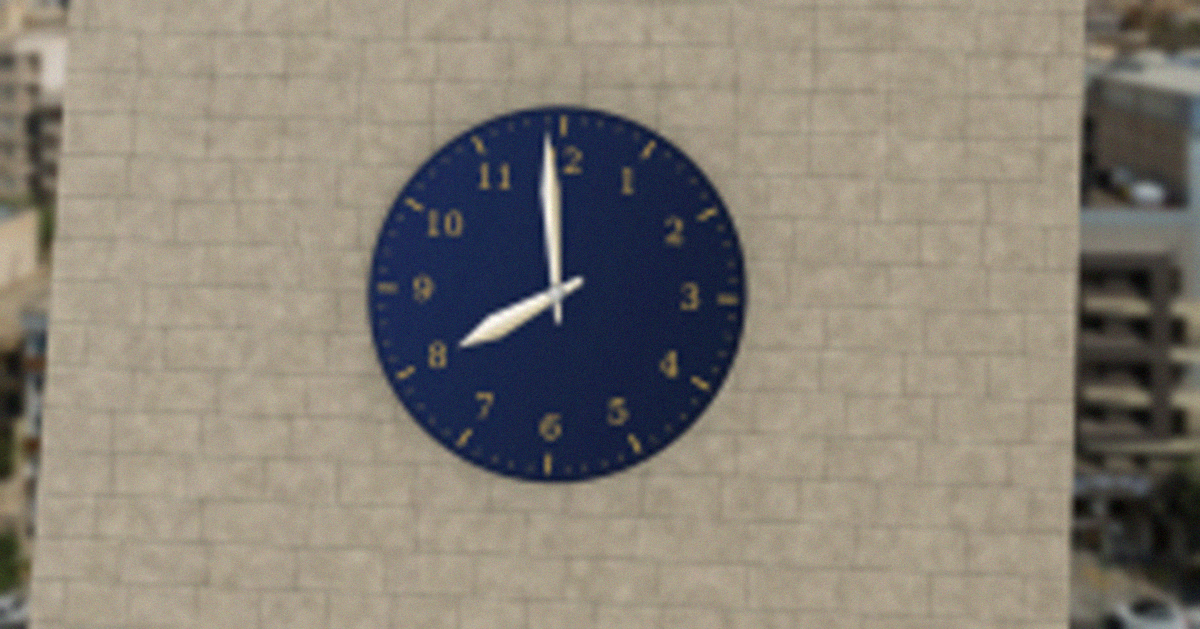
7:59
